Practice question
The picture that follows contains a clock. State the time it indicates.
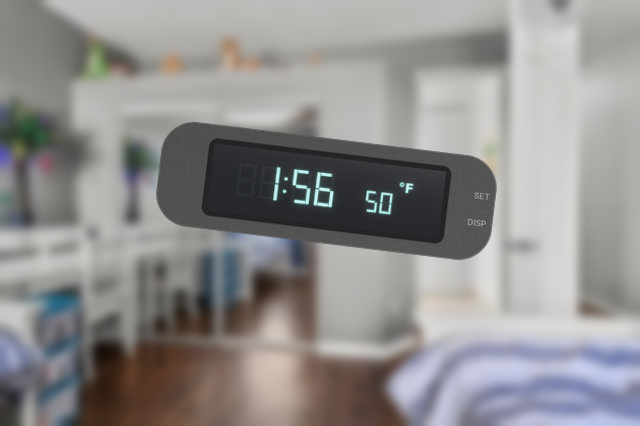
1:56
